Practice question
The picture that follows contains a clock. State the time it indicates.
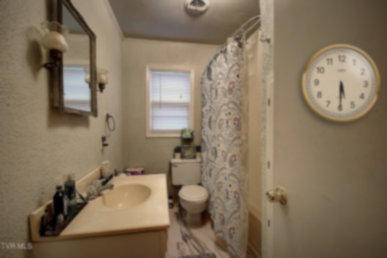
5:30
